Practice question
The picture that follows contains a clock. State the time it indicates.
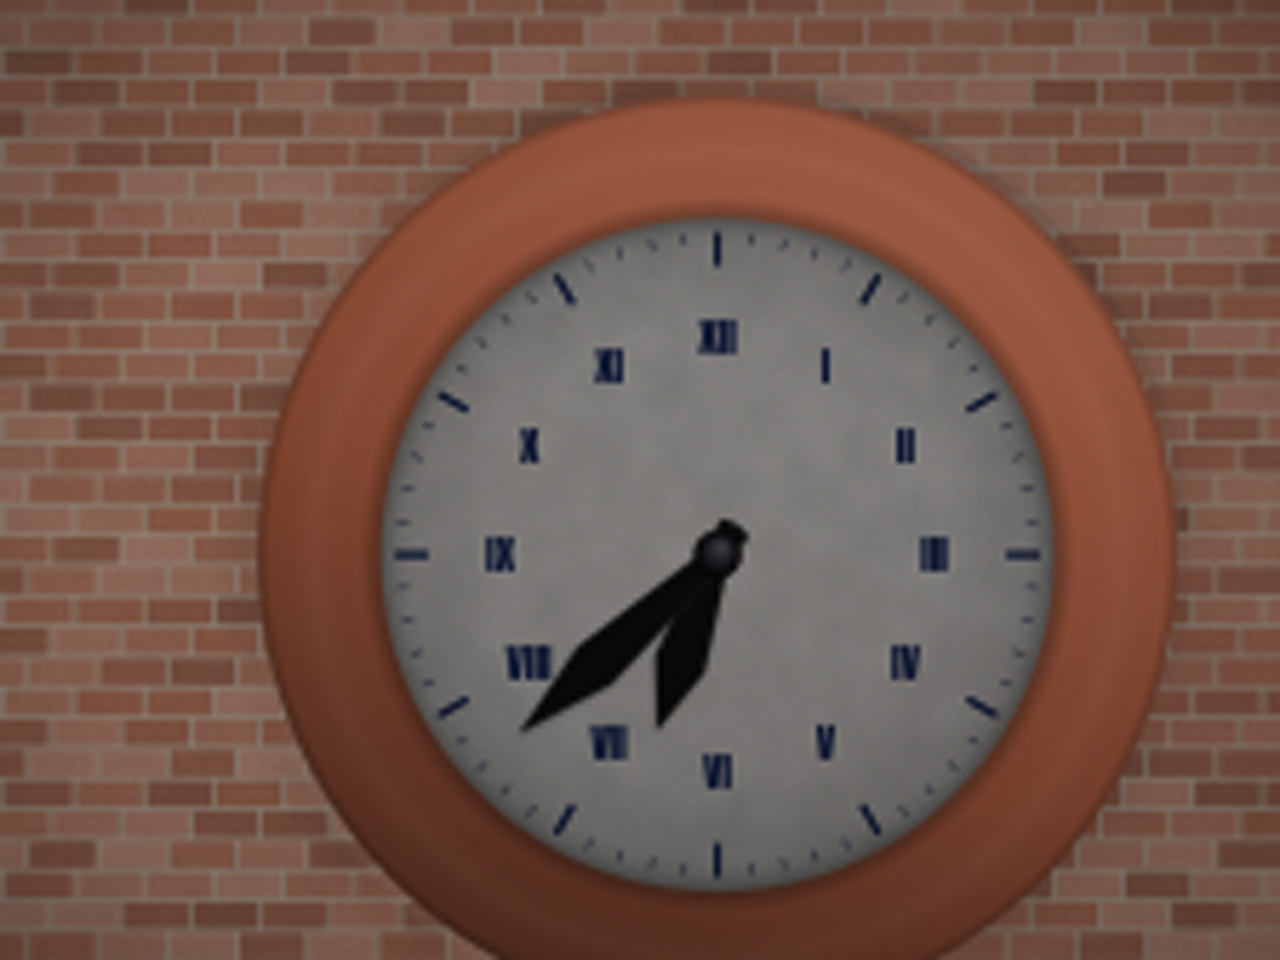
6:38
